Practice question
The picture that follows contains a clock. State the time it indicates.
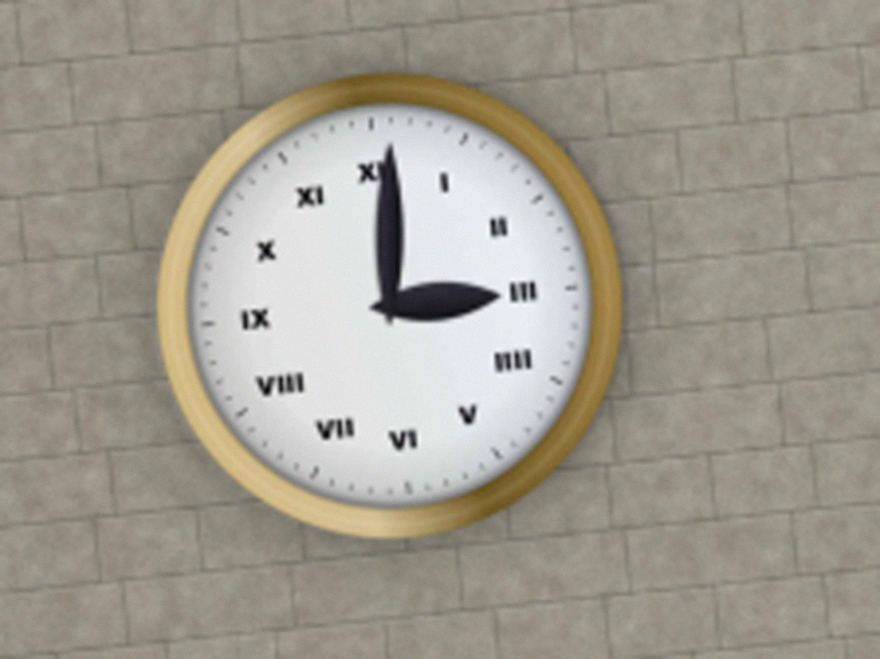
3:01
